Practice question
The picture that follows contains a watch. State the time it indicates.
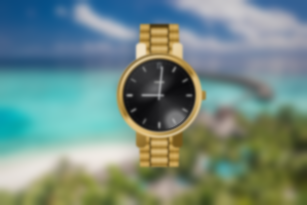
9:01
